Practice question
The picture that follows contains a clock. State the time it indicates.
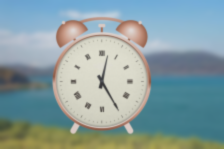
12:25
